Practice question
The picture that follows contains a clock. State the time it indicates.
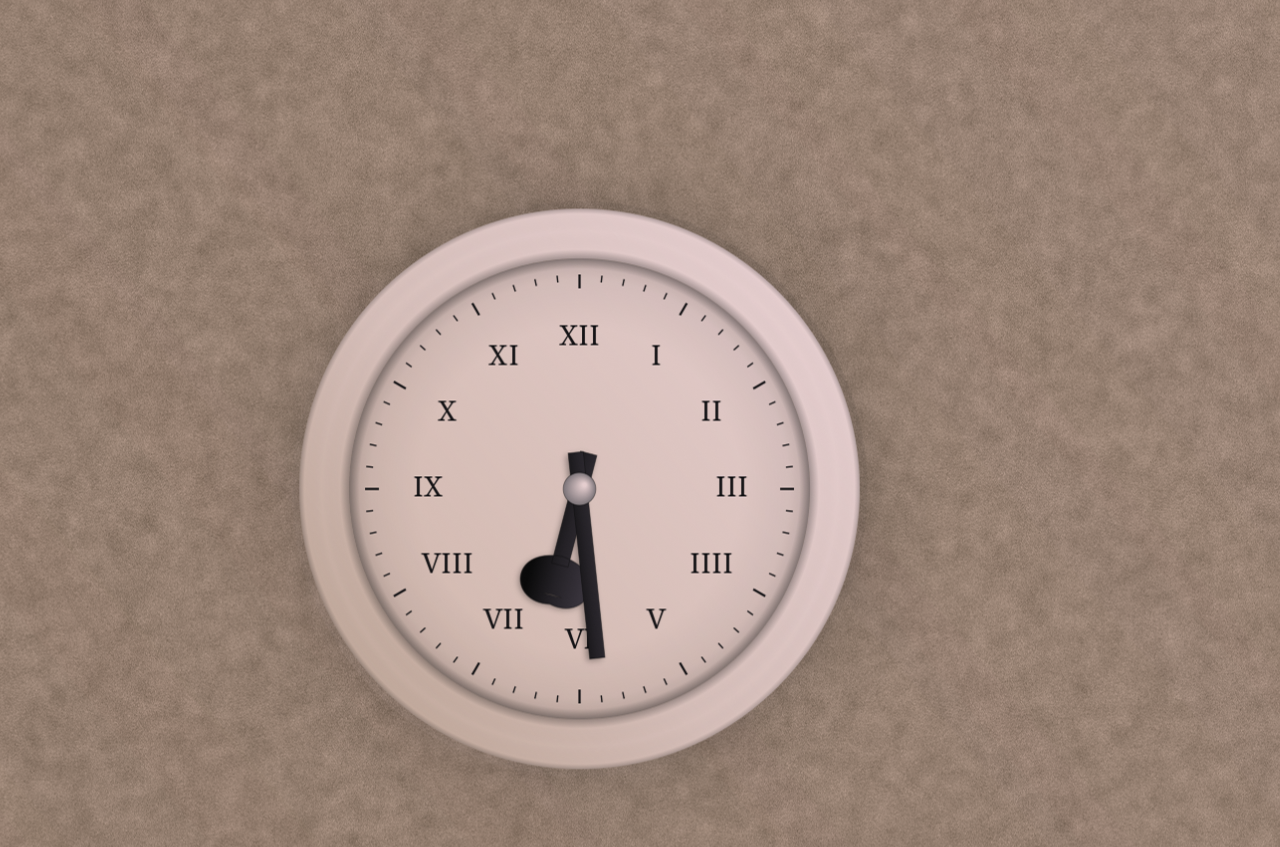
6:29
